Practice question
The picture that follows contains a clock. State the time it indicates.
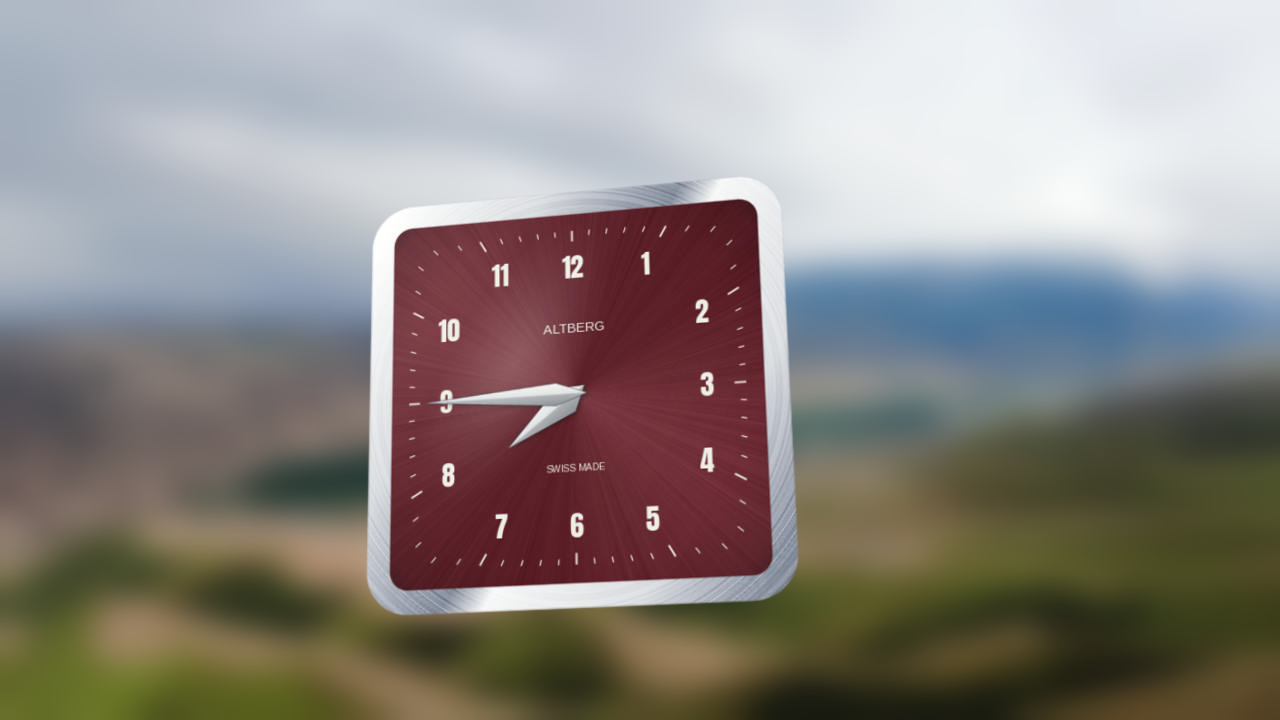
7:45
